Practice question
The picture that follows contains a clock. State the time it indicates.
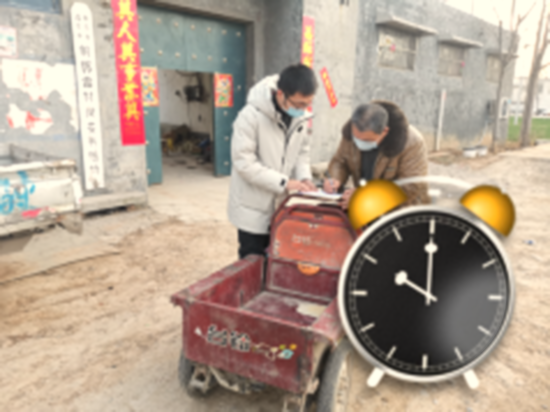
10:00
